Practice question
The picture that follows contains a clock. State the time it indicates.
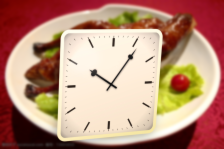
10:06
